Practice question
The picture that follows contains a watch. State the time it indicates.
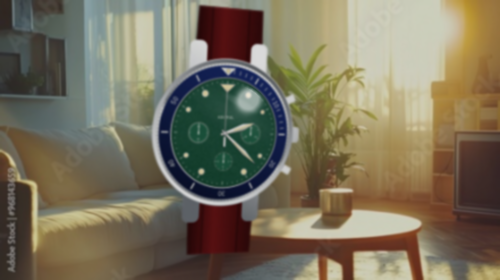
2:22
